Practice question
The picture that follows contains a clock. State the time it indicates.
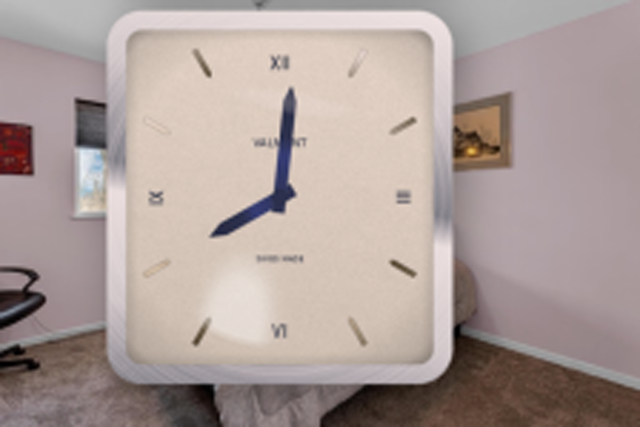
8:01
